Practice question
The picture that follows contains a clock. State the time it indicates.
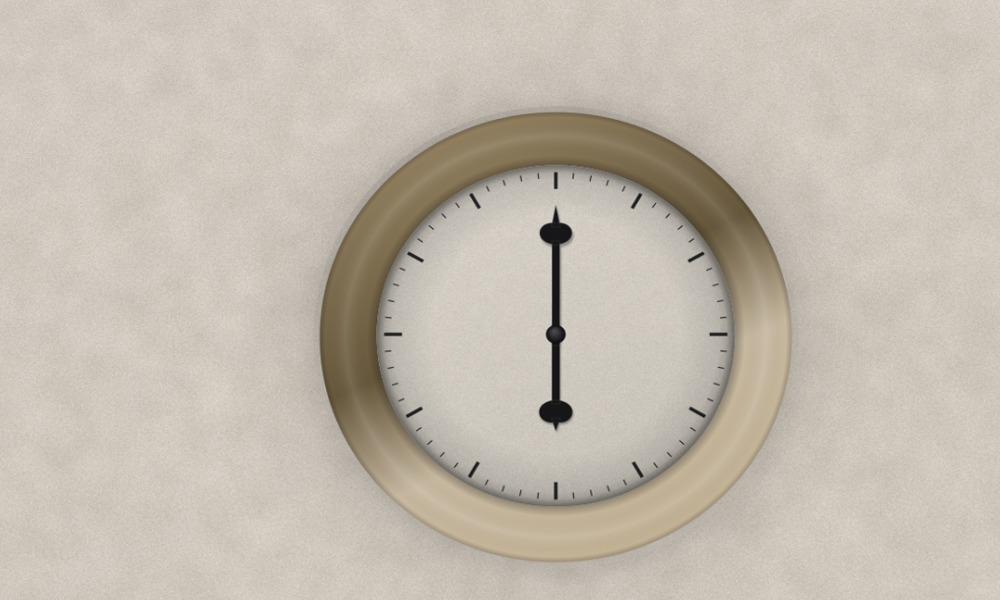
6:00
